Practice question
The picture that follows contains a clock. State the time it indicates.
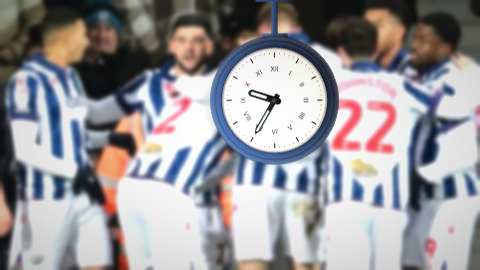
9:35
